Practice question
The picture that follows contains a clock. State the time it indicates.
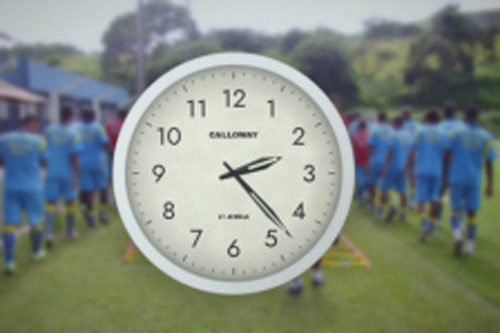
2:23
